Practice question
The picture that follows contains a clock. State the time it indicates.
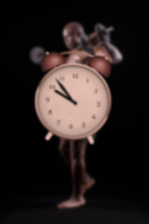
9:53
